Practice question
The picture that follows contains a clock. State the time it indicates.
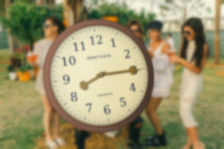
8:15
